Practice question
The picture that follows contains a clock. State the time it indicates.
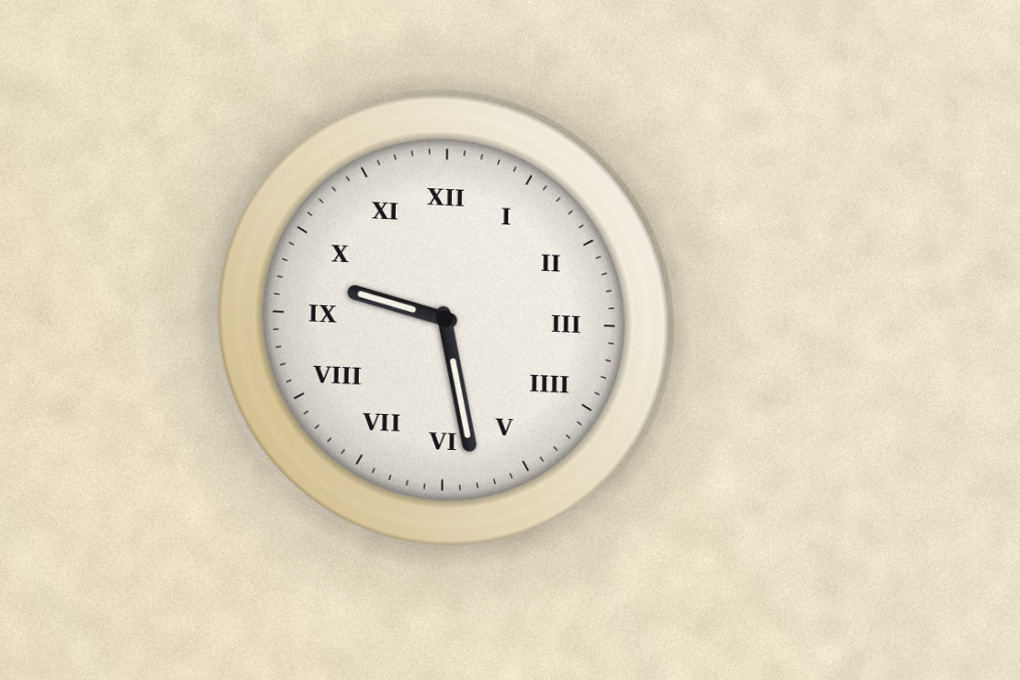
9:28
